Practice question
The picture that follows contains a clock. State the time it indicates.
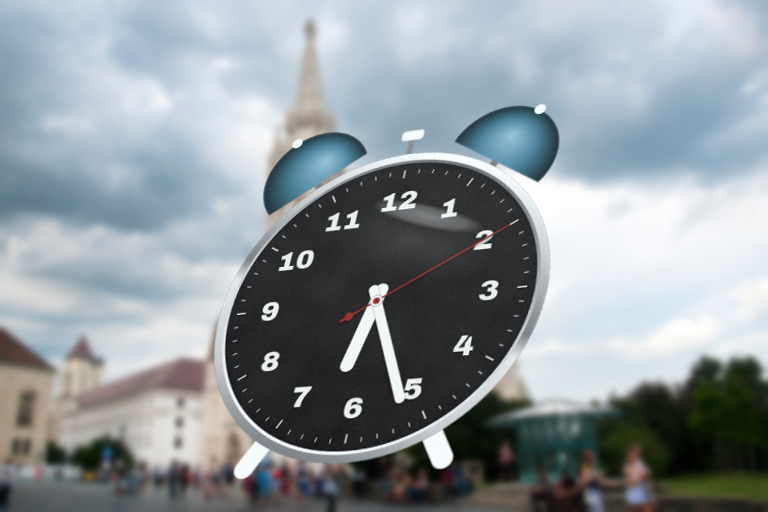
6:26:10
